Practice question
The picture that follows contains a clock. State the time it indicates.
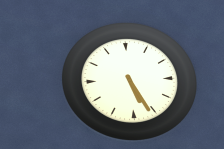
5:26
